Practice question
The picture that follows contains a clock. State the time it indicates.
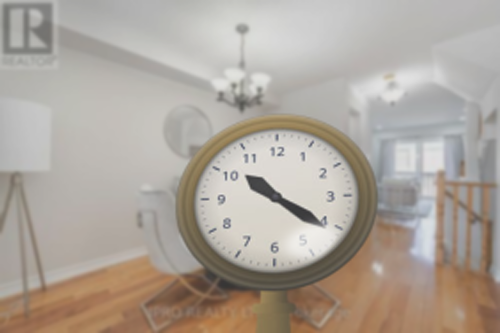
10:21
